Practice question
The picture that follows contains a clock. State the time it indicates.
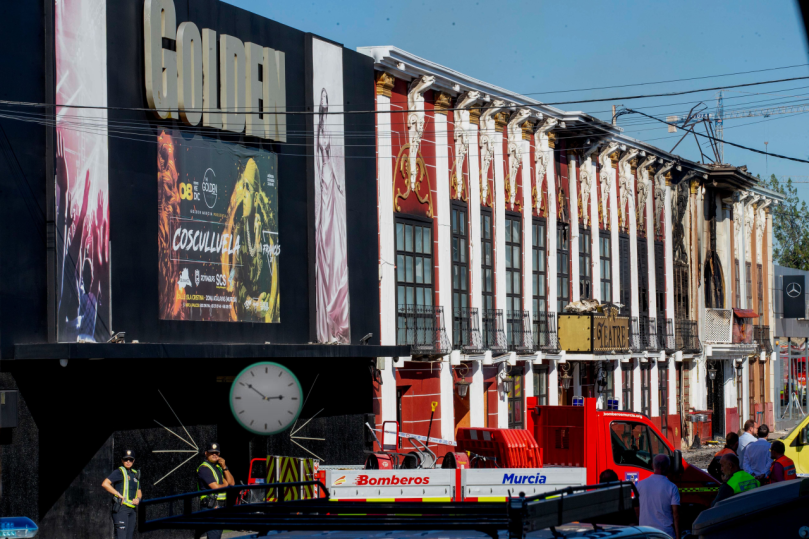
2:51
